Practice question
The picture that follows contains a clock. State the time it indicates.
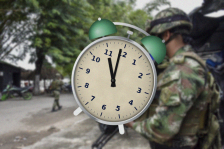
10:59
